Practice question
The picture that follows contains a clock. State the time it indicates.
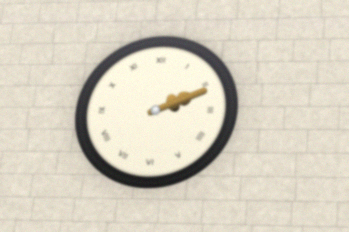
2:11
